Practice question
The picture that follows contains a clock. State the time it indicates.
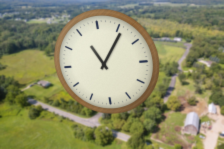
11:06
